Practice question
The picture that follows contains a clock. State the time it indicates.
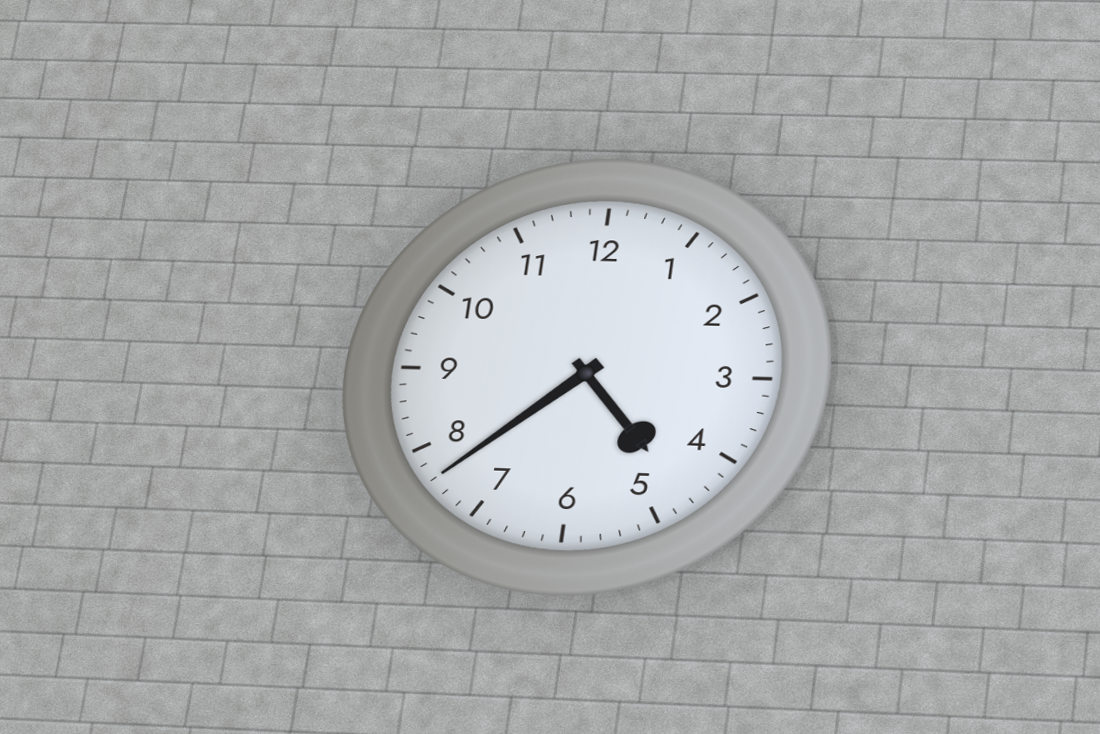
4:38
